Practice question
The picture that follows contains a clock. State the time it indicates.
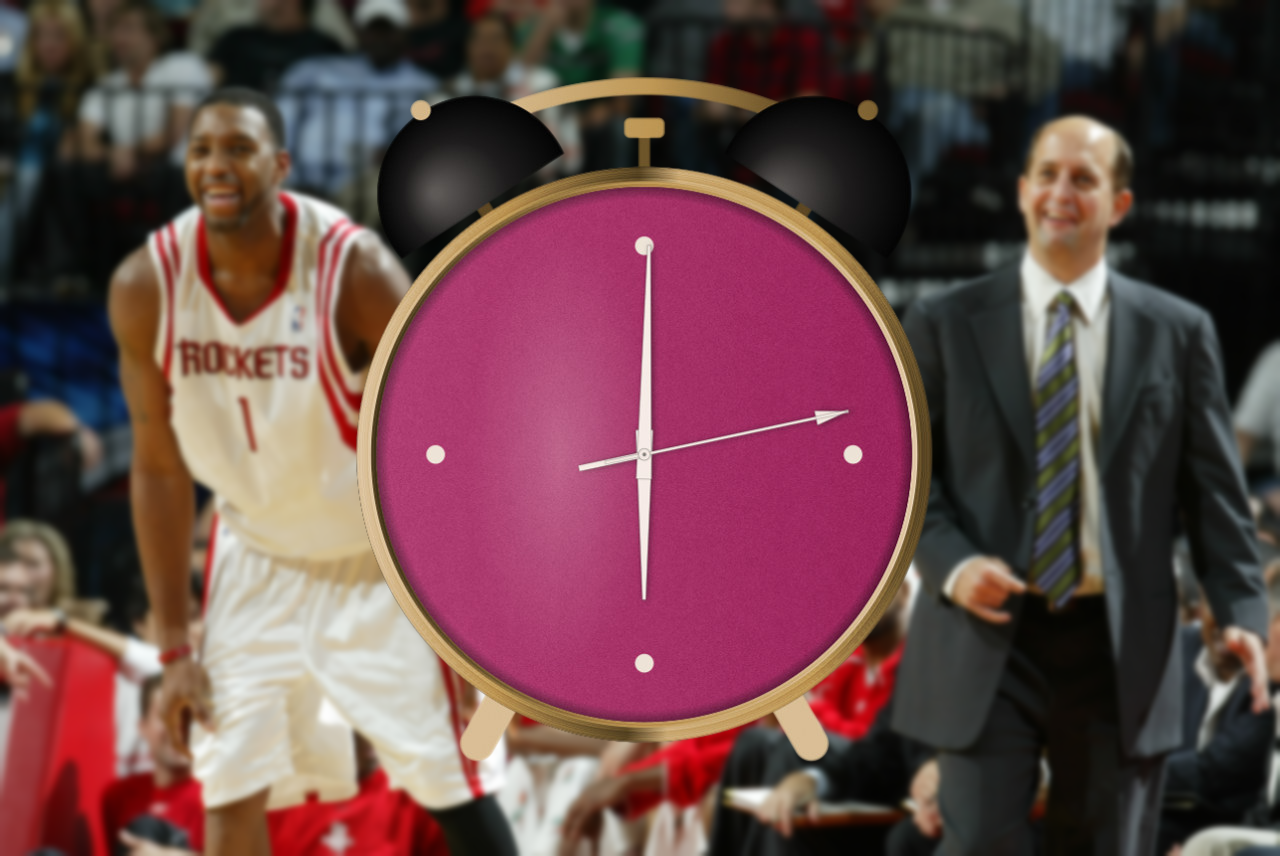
6:00:13
